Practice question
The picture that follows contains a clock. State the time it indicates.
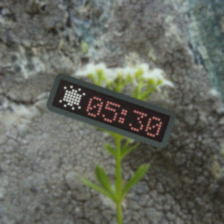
5:30
